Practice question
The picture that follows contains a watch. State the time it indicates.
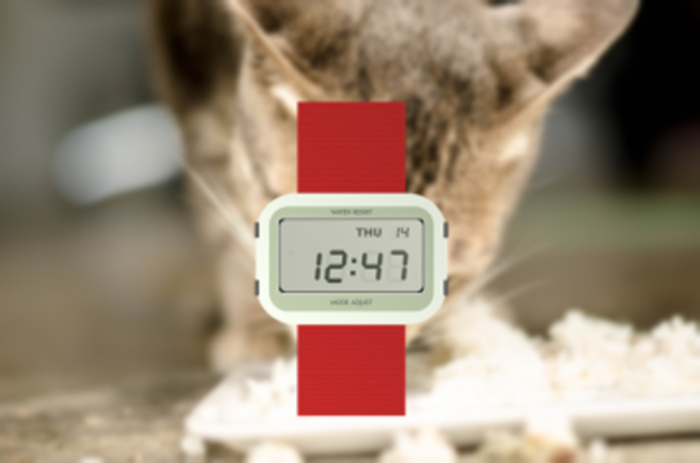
12:47
